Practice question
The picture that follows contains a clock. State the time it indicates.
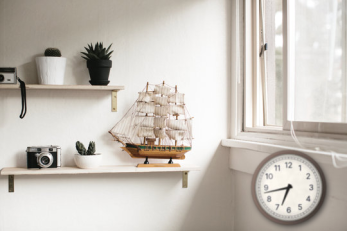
6:43
